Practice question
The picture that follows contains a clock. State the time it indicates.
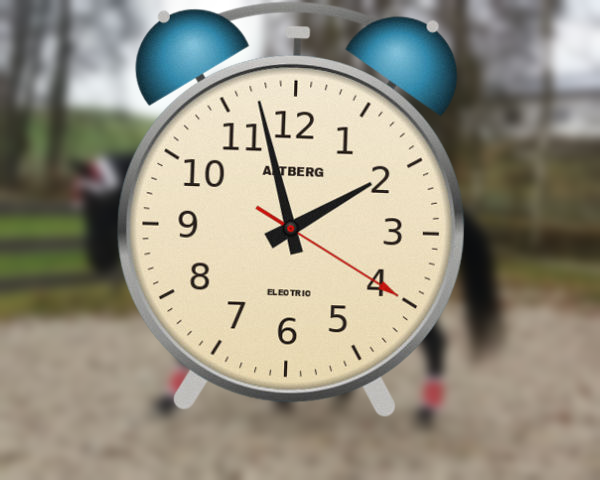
1:57:20
